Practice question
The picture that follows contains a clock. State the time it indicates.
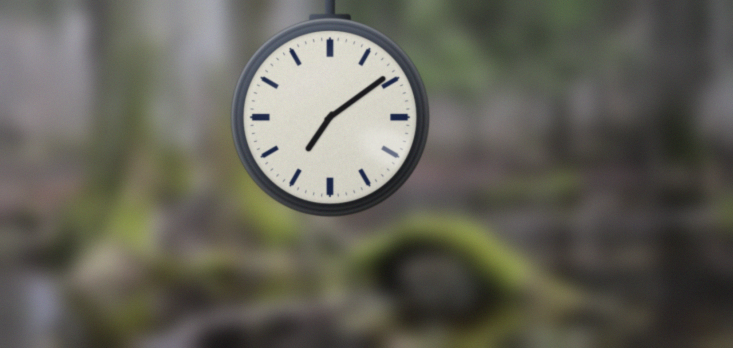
7:09
